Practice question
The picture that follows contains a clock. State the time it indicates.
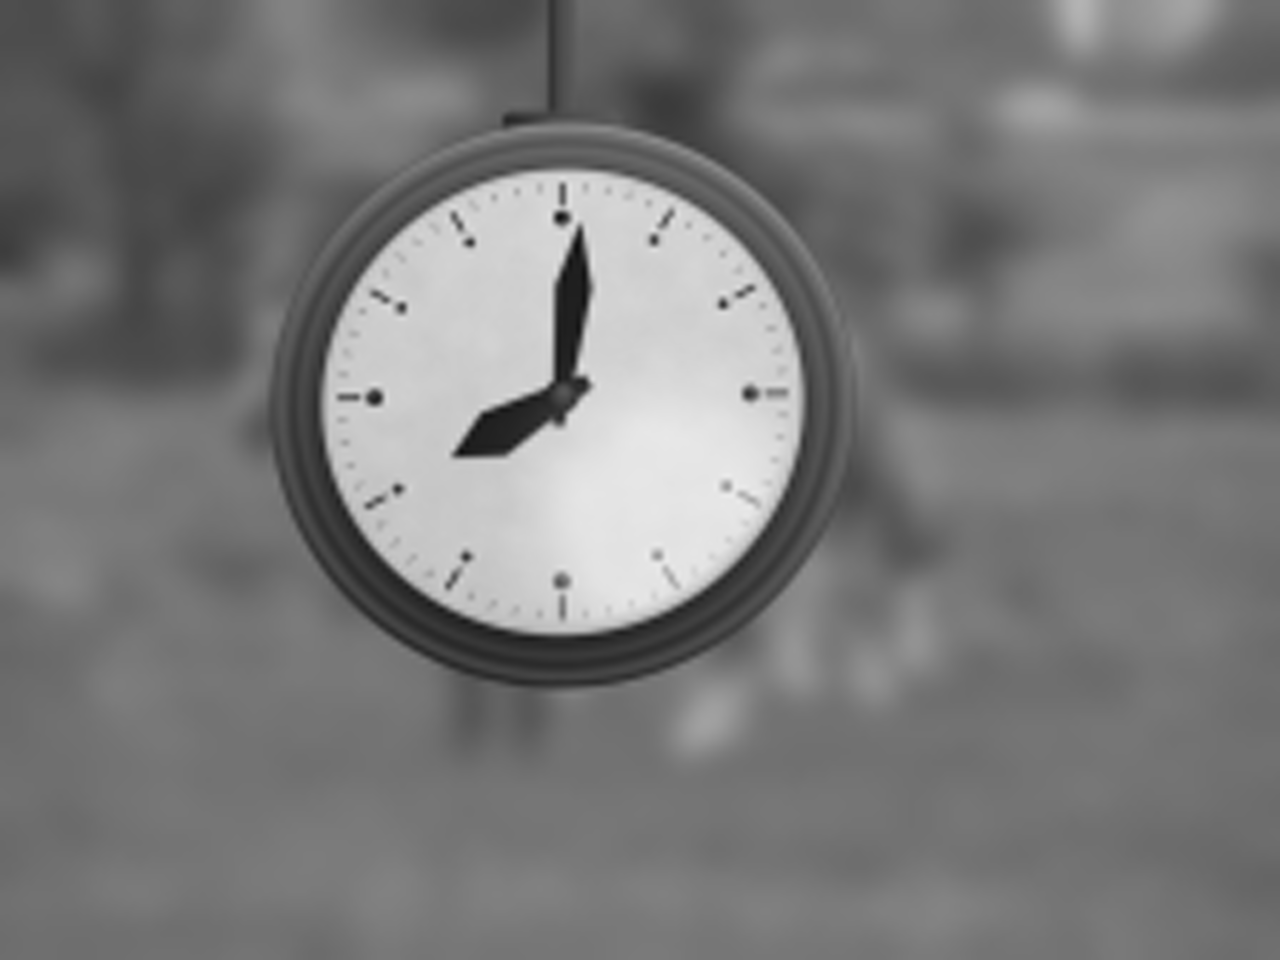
8:01
